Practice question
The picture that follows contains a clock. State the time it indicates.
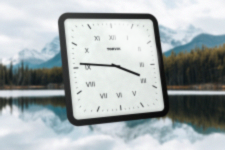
3:46
